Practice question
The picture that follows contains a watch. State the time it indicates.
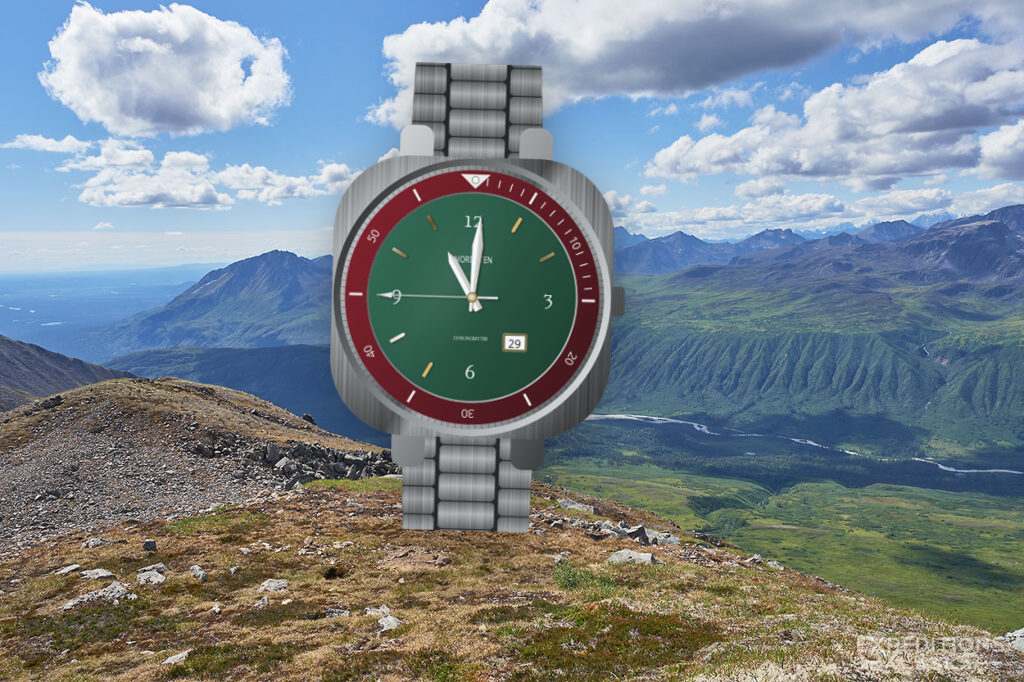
11:00:45
